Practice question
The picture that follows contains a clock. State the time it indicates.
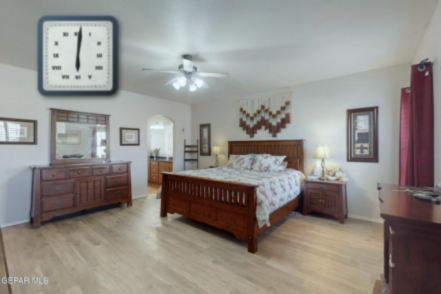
6:01
